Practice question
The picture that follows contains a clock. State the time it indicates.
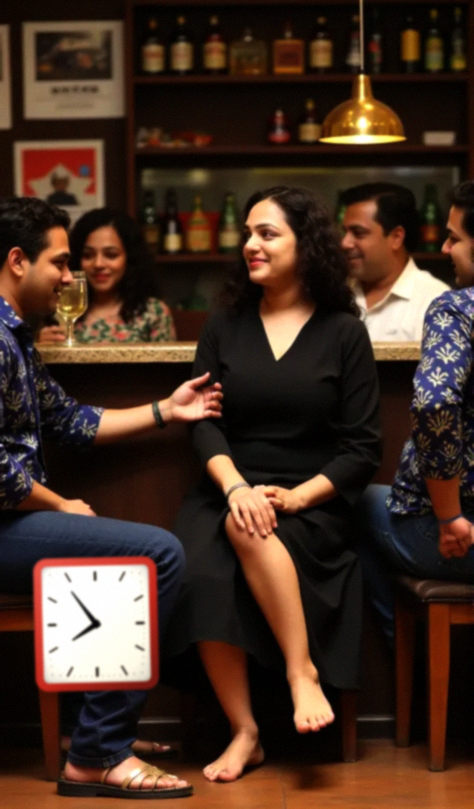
7:54
